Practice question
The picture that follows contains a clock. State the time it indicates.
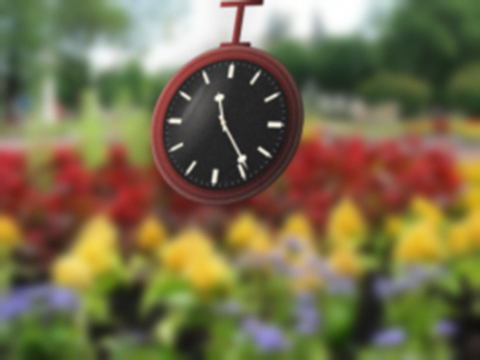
11:24
